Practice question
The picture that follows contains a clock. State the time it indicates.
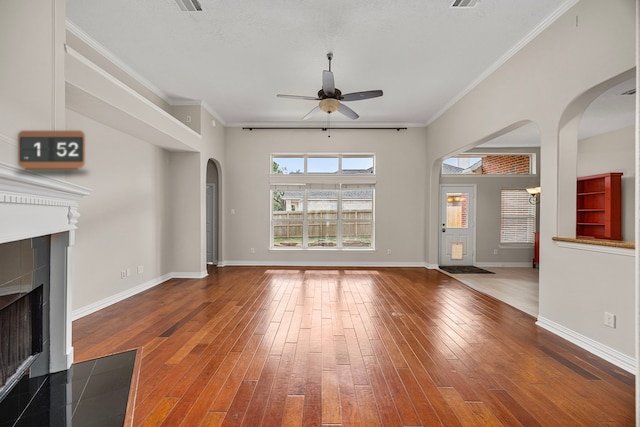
1:52
